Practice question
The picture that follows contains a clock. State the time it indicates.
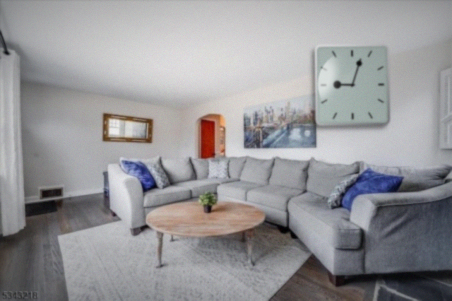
9:03
